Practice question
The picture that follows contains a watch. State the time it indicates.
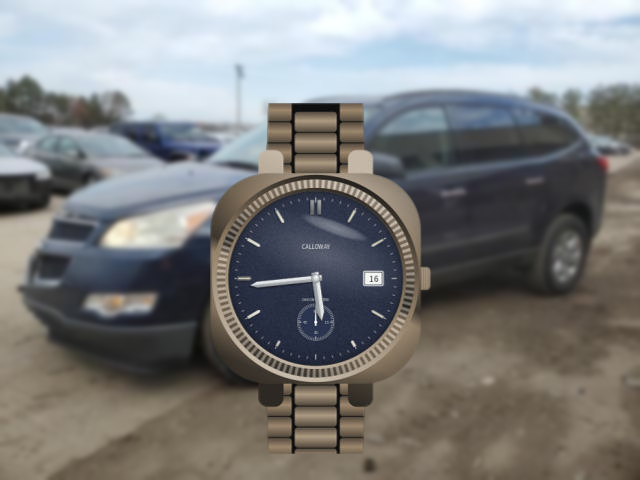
5:44
